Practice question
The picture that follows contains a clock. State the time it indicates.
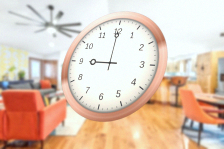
9:00
